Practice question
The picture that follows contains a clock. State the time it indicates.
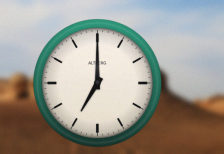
7:00
